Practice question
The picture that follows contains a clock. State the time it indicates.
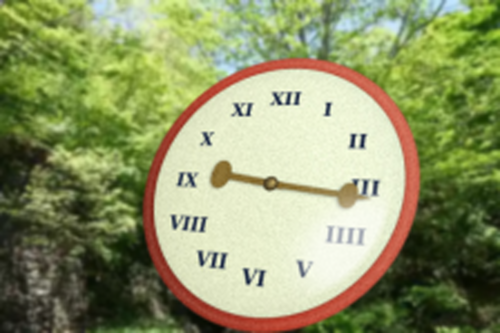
9:16
